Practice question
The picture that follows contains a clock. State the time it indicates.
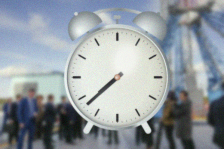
7:38
